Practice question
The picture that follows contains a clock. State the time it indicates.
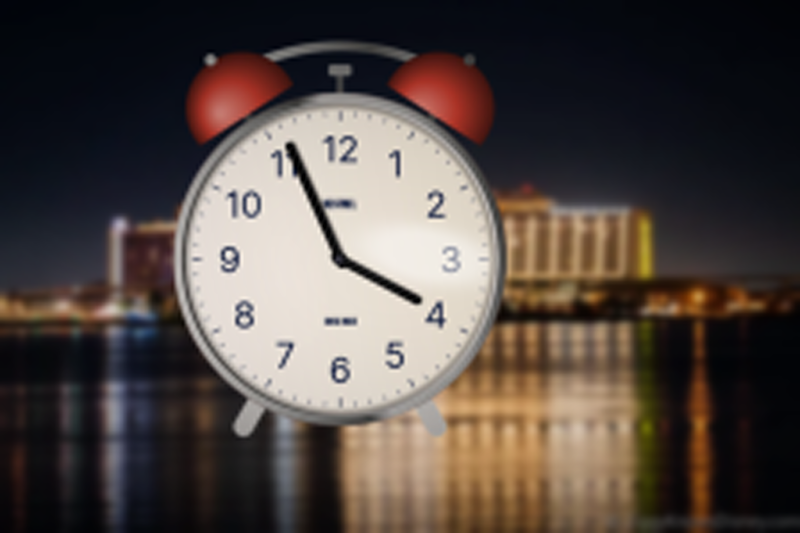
3:56
